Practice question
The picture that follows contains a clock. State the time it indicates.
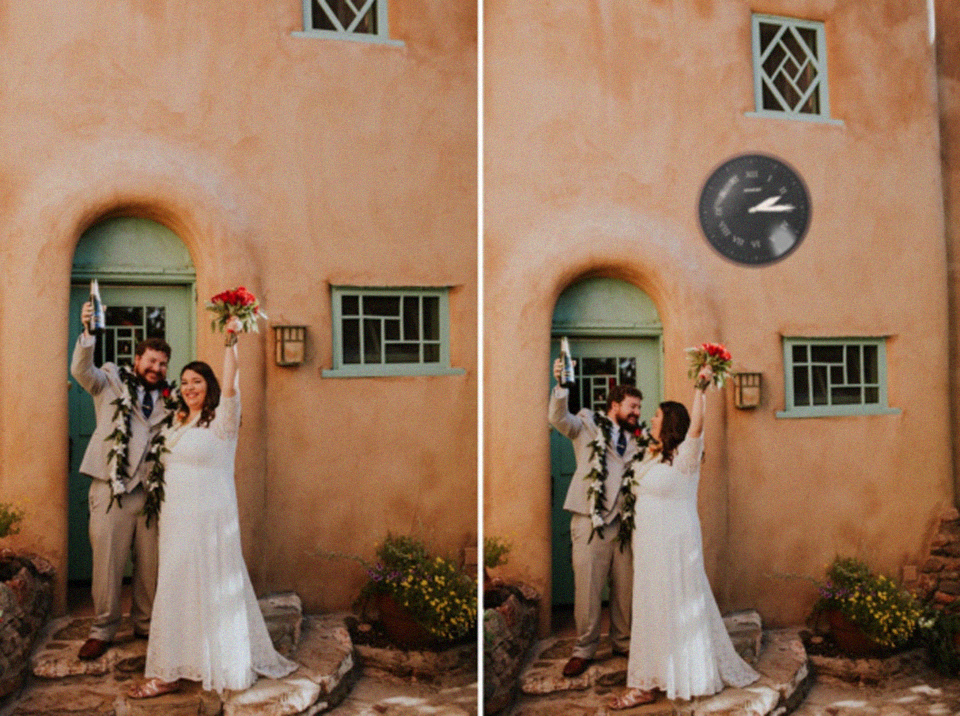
2:15
